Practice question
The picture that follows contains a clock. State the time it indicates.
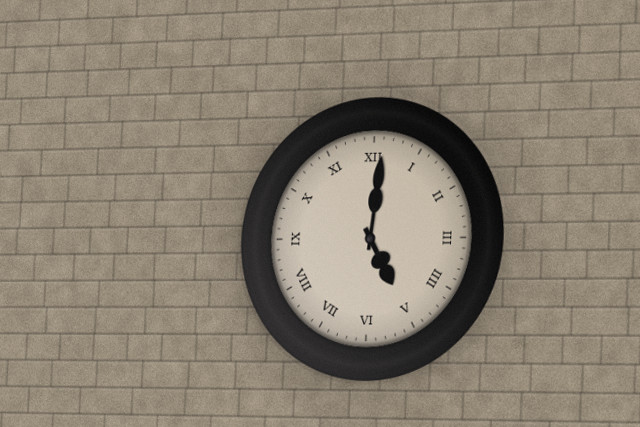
5:01
